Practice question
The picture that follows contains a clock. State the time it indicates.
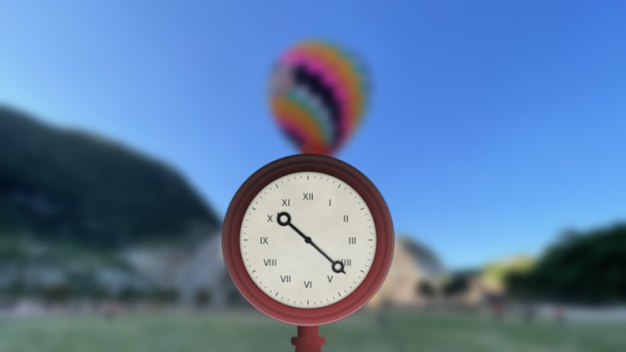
10:22
